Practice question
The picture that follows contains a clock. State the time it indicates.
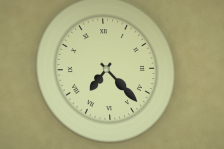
7:23
